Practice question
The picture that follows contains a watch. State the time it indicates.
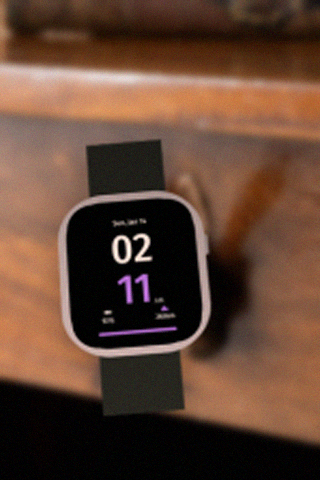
2:11
